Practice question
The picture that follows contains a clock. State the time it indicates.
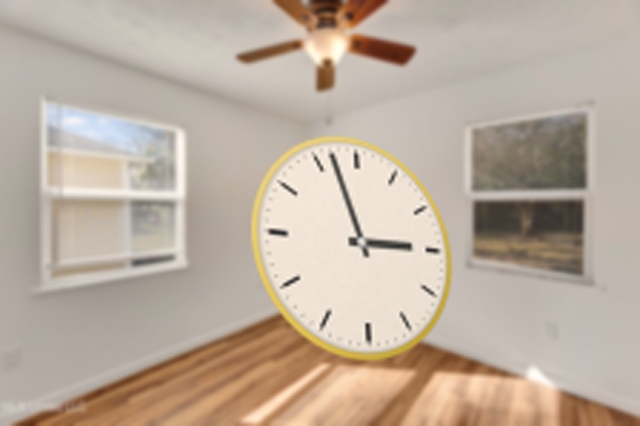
2:57
